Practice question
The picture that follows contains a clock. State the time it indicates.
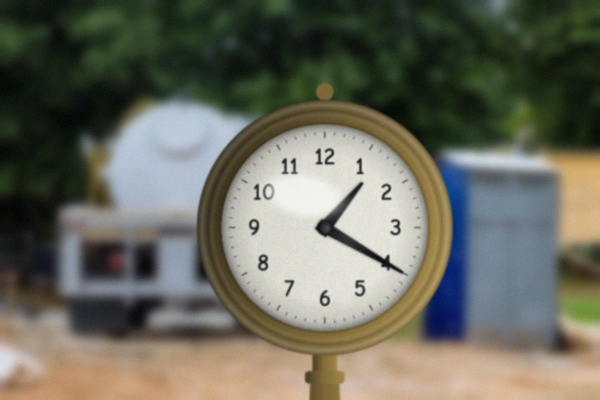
1:20
